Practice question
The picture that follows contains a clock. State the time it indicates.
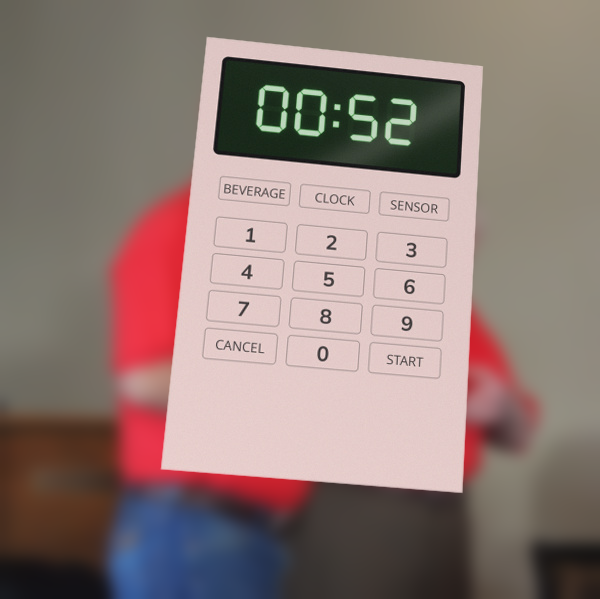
0:52
